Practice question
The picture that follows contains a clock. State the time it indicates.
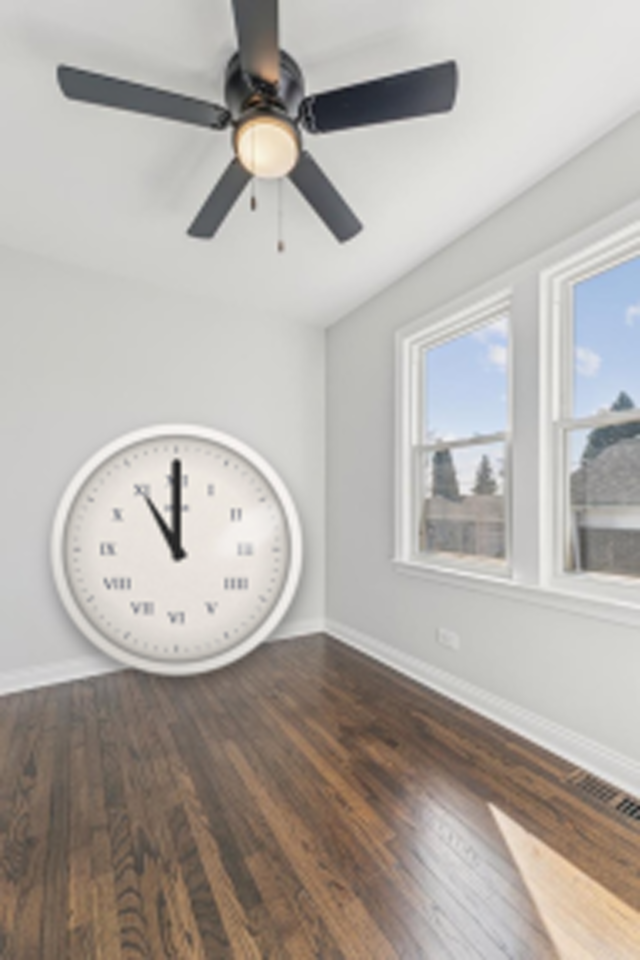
11:00
